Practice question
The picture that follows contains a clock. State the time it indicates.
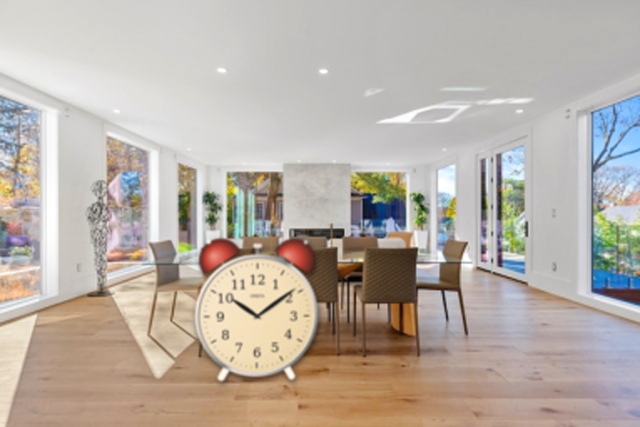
10:09
